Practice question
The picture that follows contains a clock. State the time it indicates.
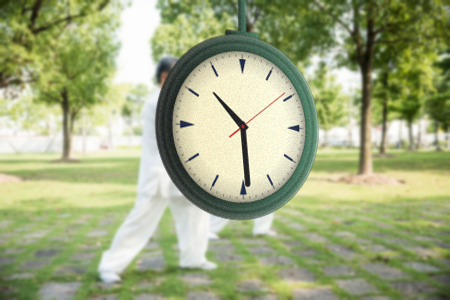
10:29:09
